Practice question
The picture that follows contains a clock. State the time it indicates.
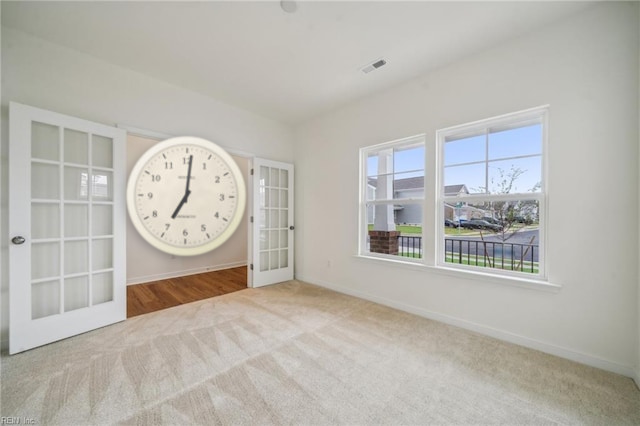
7:01
